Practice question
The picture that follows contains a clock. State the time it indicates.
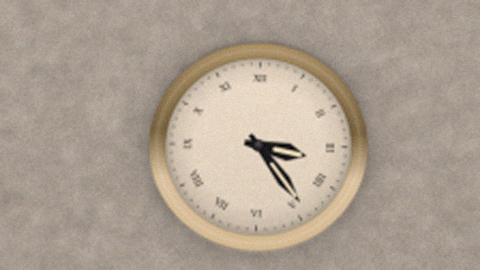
3:24
